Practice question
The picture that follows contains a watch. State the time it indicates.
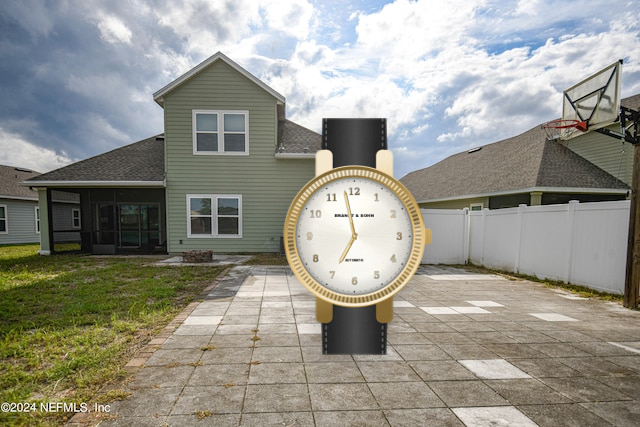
6:58
